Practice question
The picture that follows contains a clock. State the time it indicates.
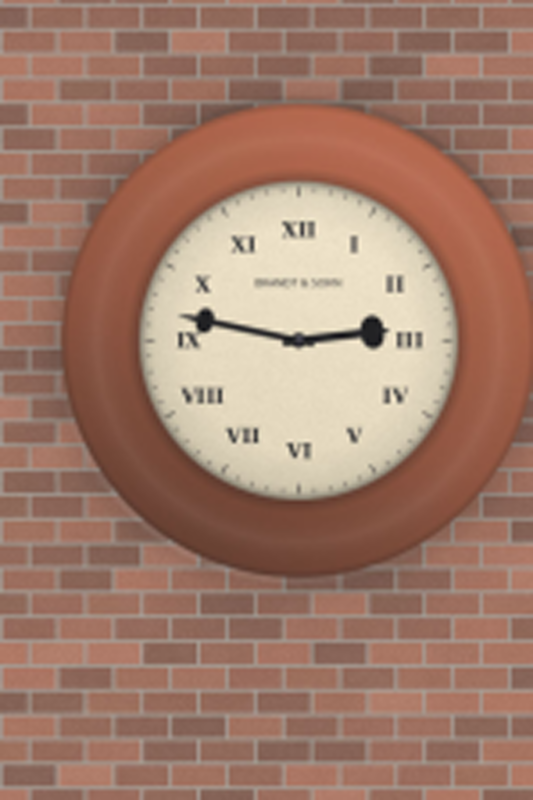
2:47
